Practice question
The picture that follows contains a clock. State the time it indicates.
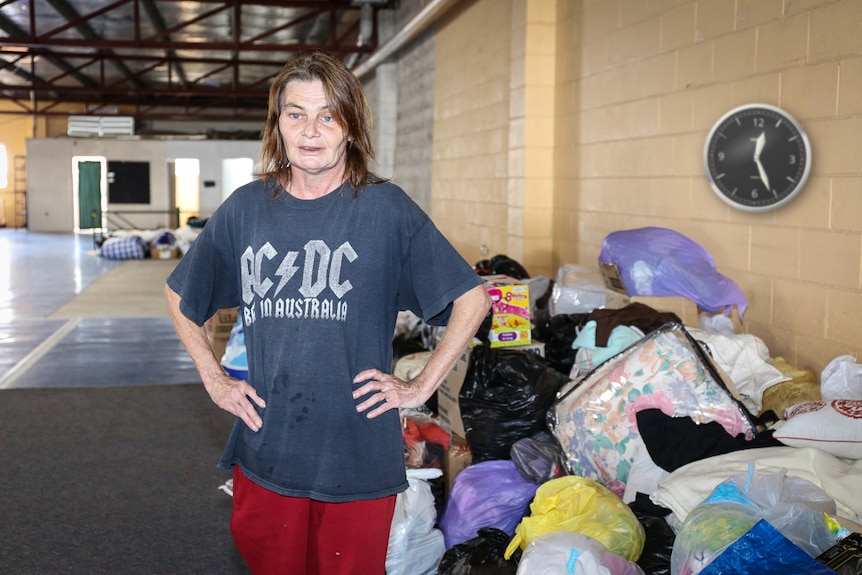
12:26
